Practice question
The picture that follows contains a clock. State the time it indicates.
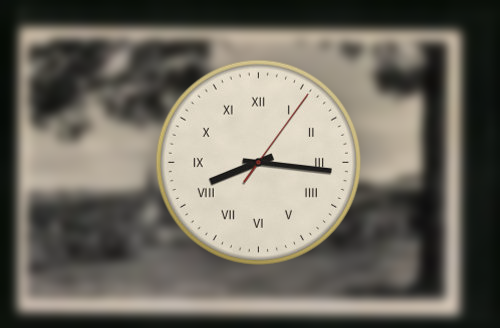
8:16:06
